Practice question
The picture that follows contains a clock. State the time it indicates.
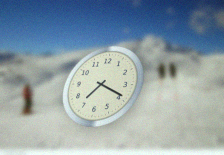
7:19
